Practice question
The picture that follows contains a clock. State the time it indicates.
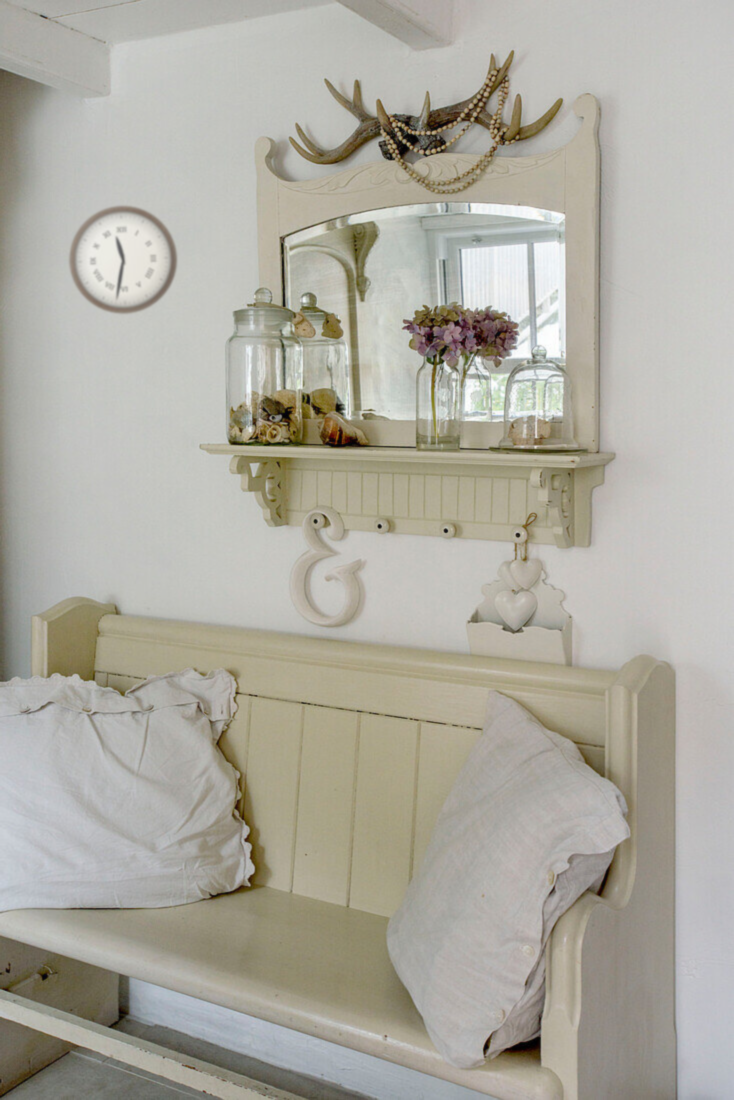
11:32
